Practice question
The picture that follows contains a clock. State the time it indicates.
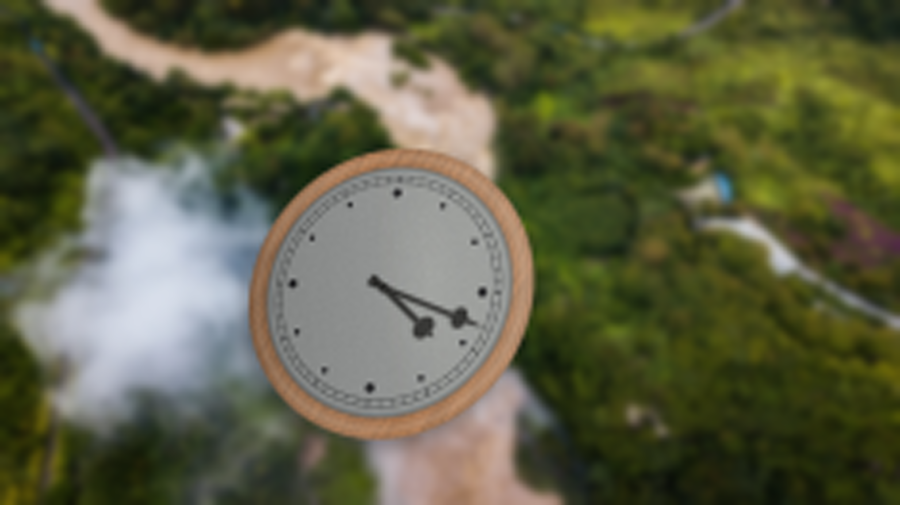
4:18
